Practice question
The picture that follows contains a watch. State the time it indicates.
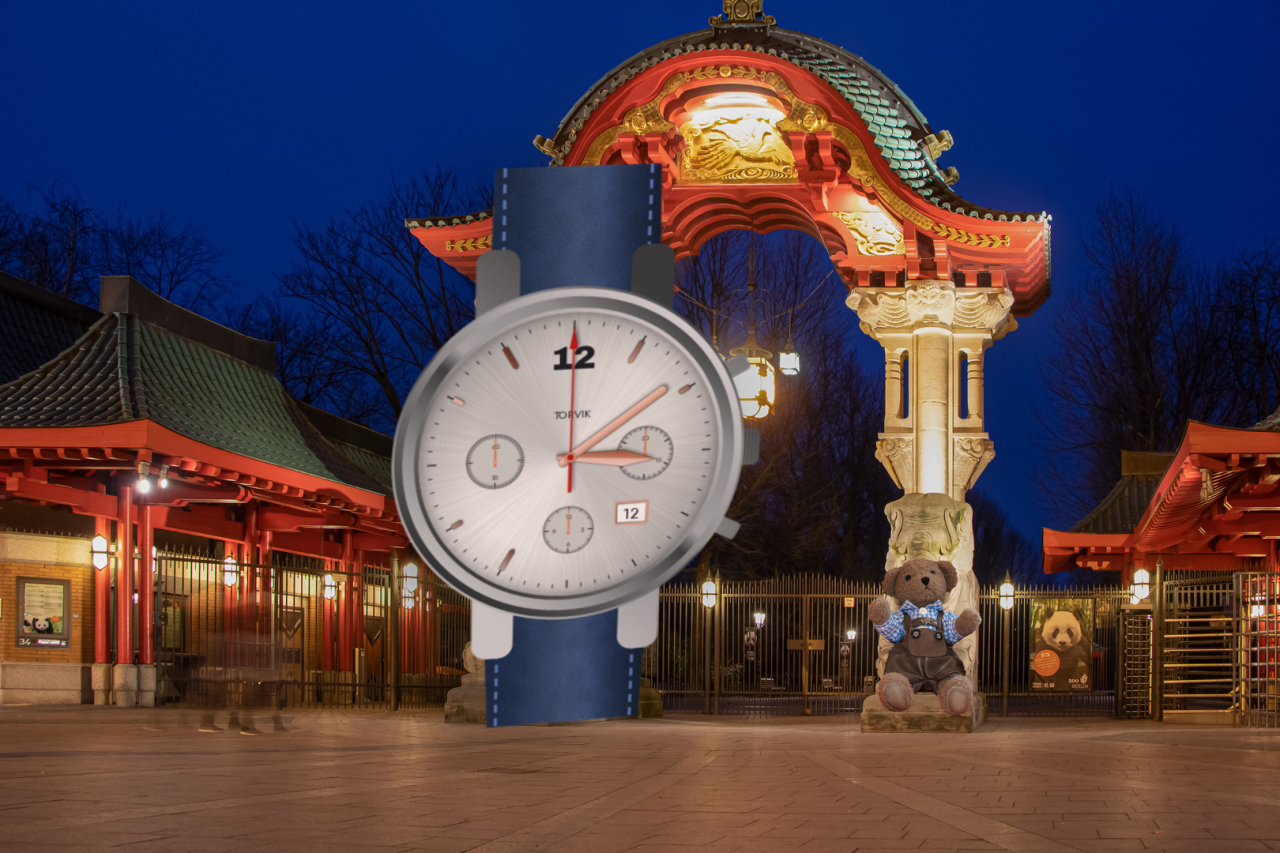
3:09
